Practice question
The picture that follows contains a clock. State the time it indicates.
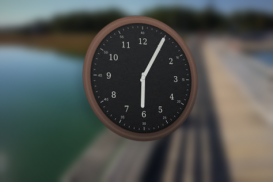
6:05
